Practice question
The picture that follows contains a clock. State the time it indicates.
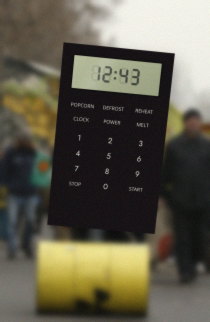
12:43
